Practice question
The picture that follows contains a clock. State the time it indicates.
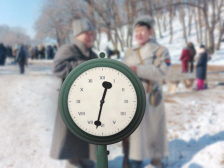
12:32
